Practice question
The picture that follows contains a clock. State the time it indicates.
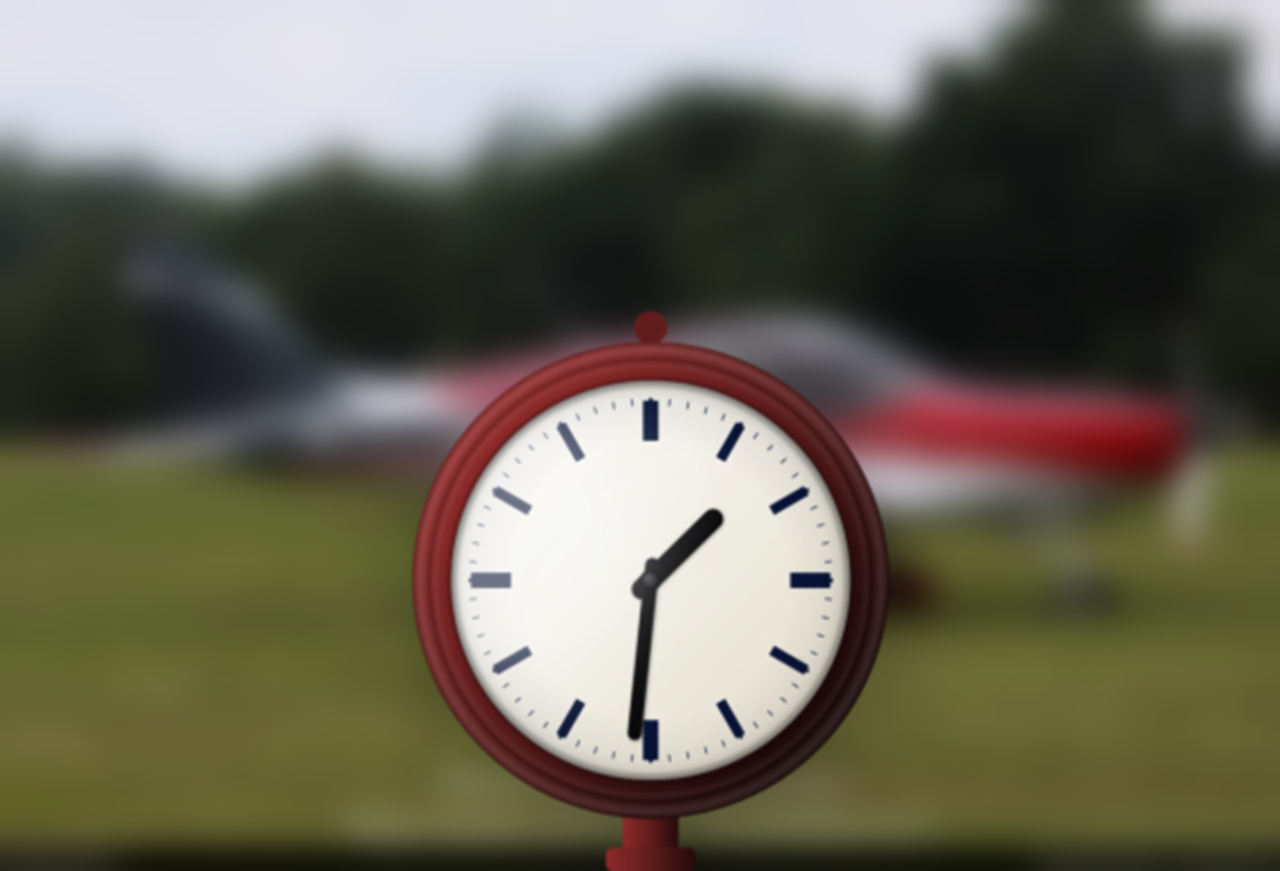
1:31
